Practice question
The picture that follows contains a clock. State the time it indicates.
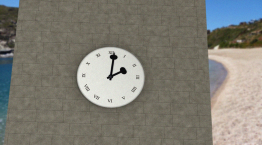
2:01
